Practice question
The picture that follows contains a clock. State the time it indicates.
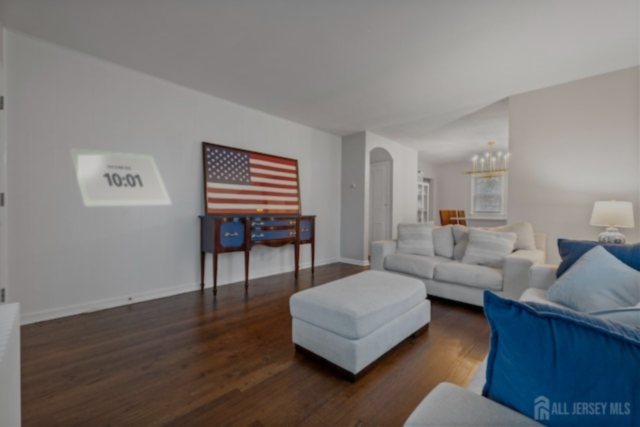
10:01
